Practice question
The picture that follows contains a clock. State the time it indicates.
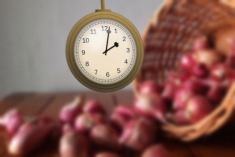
2:02
